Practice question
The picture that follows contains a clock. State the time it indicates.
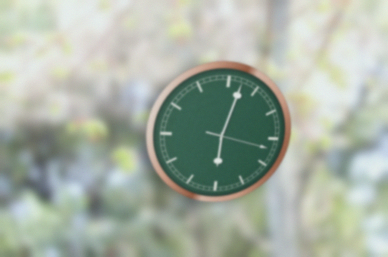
6:02:17
